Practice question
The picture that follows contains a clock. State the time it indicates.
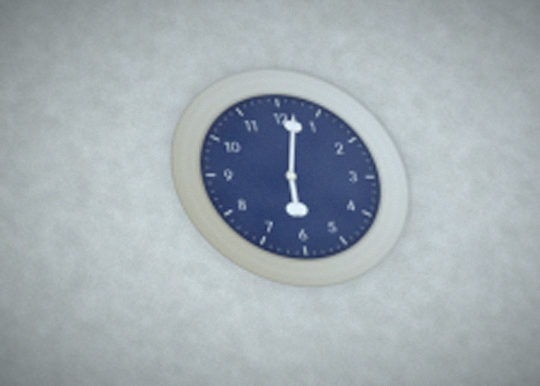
6:02
